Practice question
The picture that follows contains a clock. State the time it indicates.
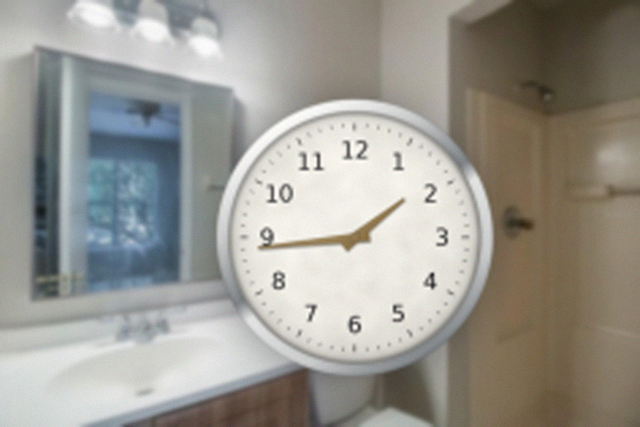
1:44
